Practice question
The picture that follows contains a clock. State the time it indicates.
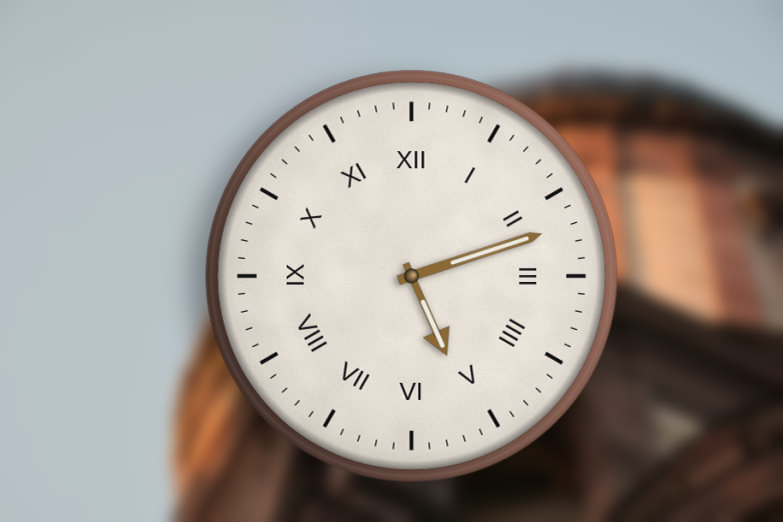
5:12
